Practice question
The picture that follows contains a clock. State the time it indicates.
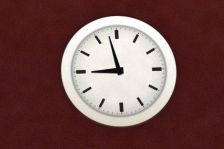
8:58
